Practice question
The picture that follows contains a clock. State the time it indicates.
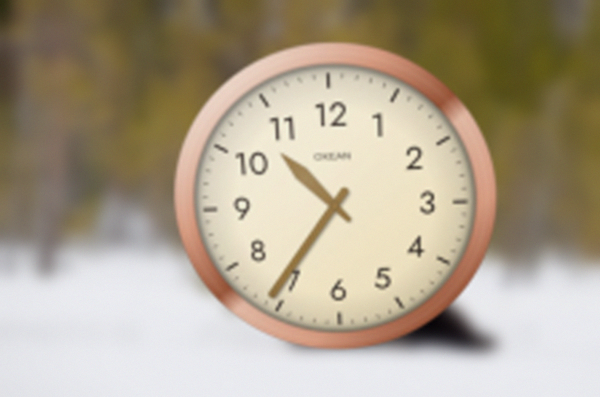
10:36
